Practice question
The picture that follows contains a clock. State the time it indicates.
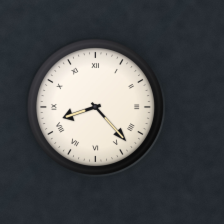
8:23
